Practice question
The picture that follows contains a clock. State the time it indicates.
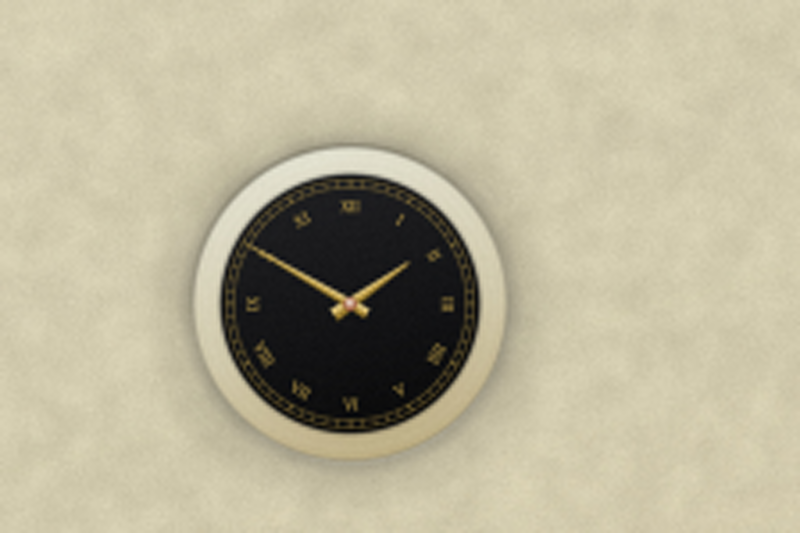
1:50
